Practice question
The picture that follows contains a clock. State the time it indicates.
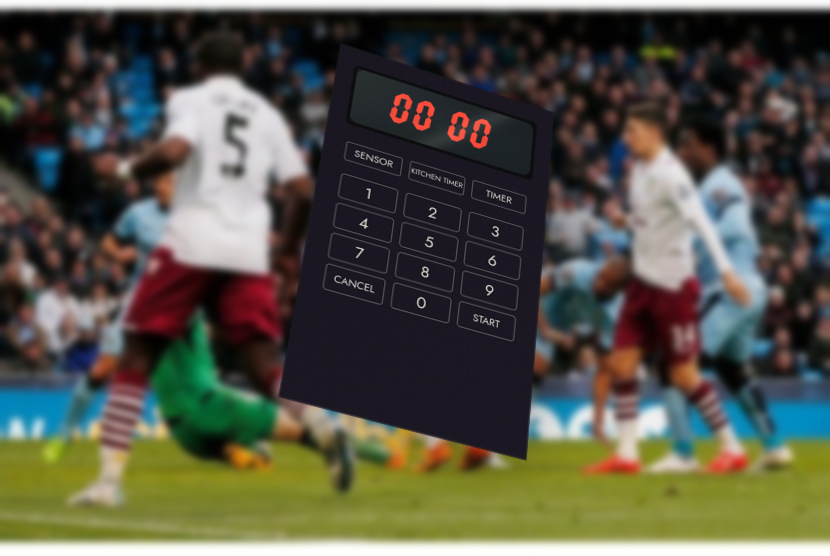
0:00
